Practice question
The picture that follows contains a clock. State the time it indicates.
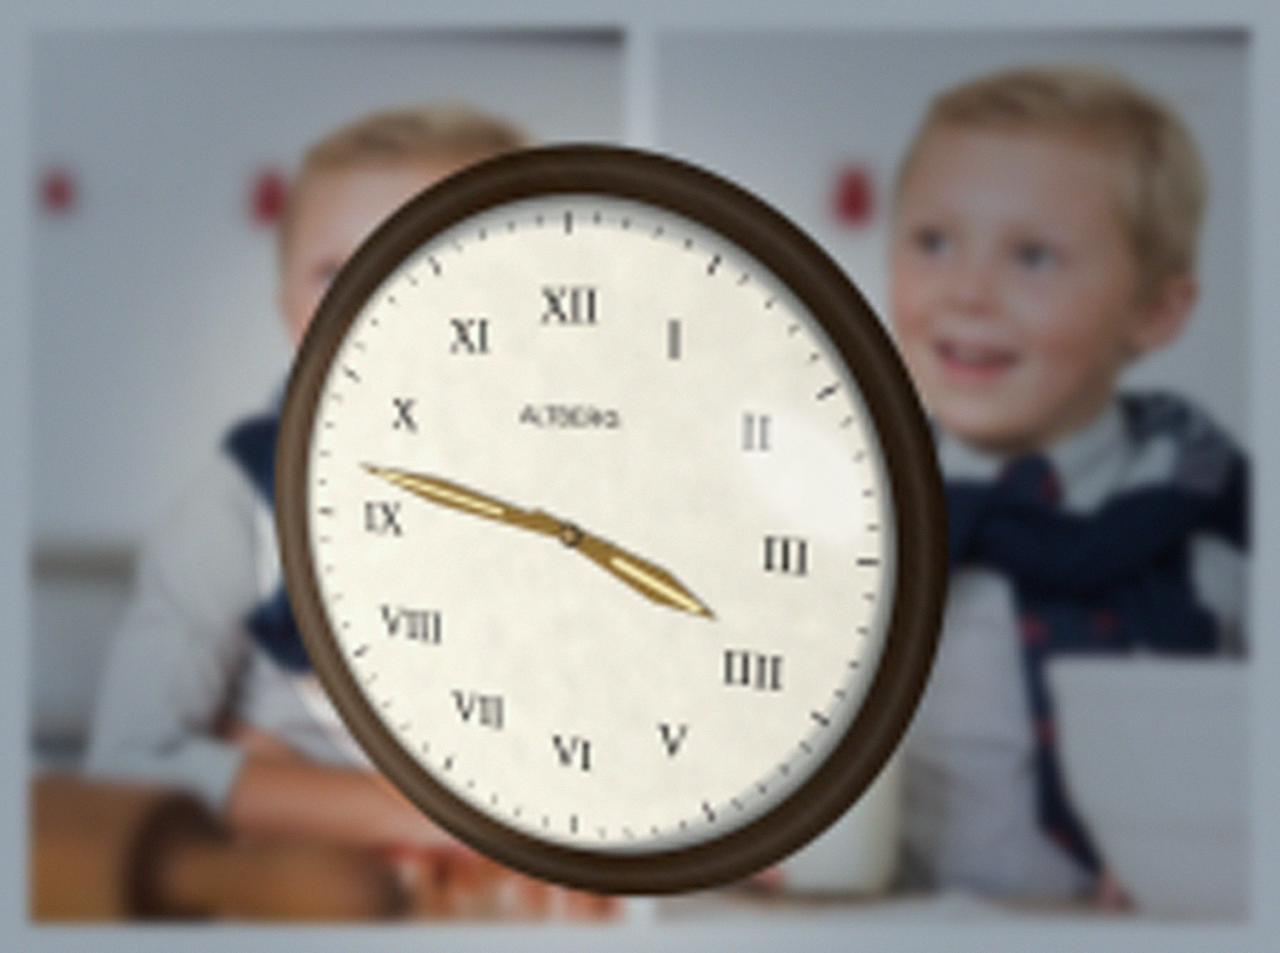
3:47
